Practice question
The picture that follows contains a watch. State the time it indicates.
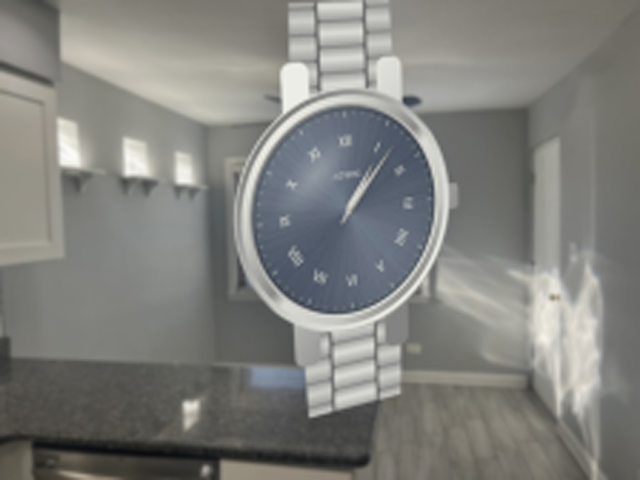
1:07
